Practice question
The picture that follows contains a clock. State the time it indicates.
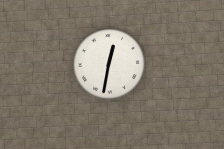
12:32
